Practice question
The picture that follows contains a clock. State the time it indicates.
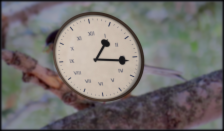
1:16
